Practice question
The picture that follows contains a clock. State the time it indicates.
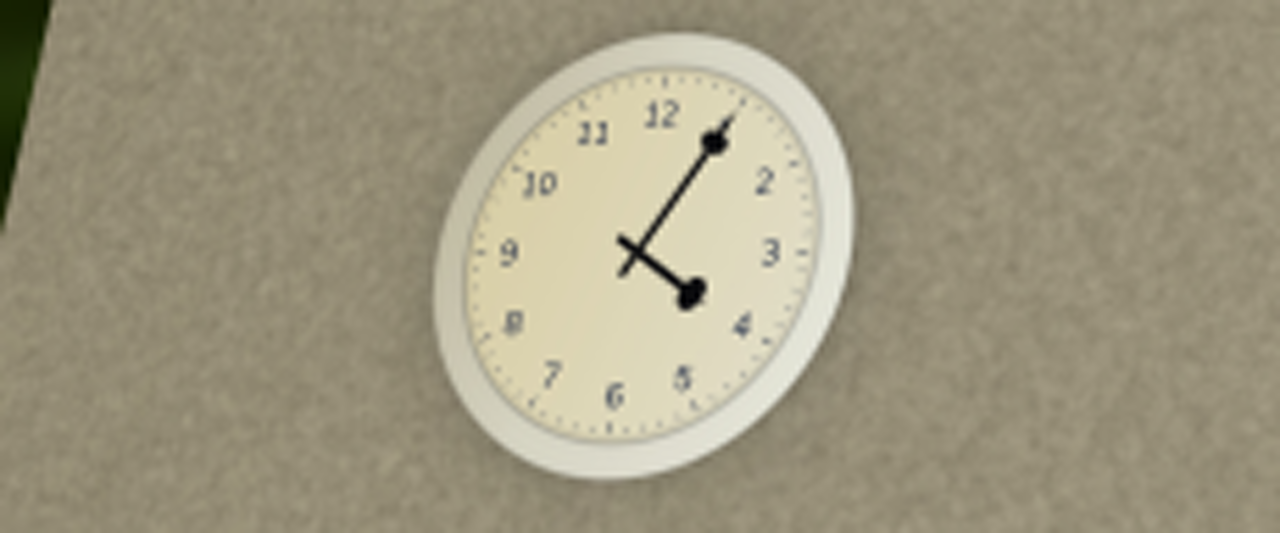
4:05
